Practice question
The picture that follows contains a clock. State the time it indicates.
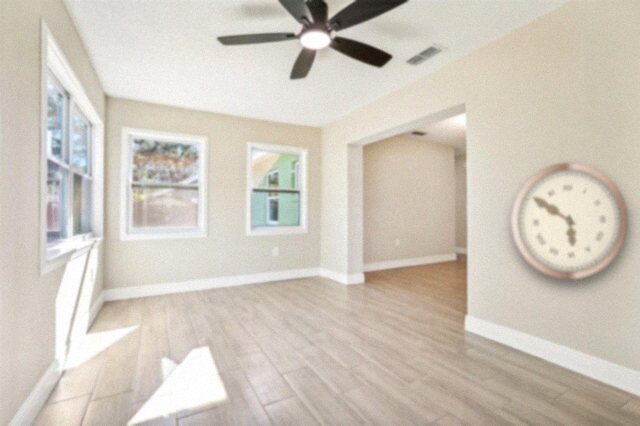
5:51
